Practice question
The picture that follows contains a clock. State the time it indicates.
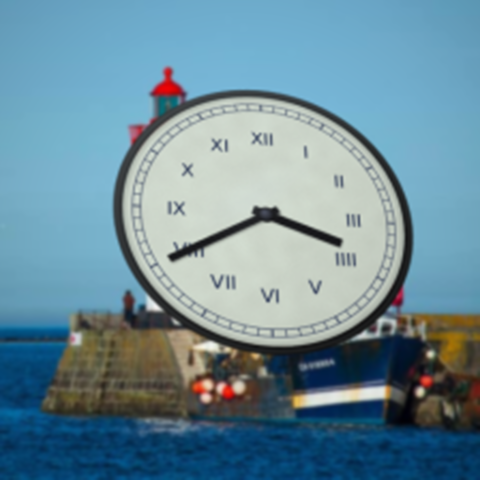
3:40
